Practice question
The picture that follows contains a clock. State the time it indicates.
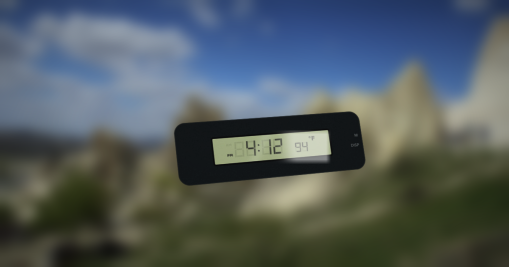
4:12
